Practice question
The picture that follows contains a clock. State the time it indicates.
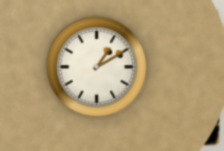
1:10
